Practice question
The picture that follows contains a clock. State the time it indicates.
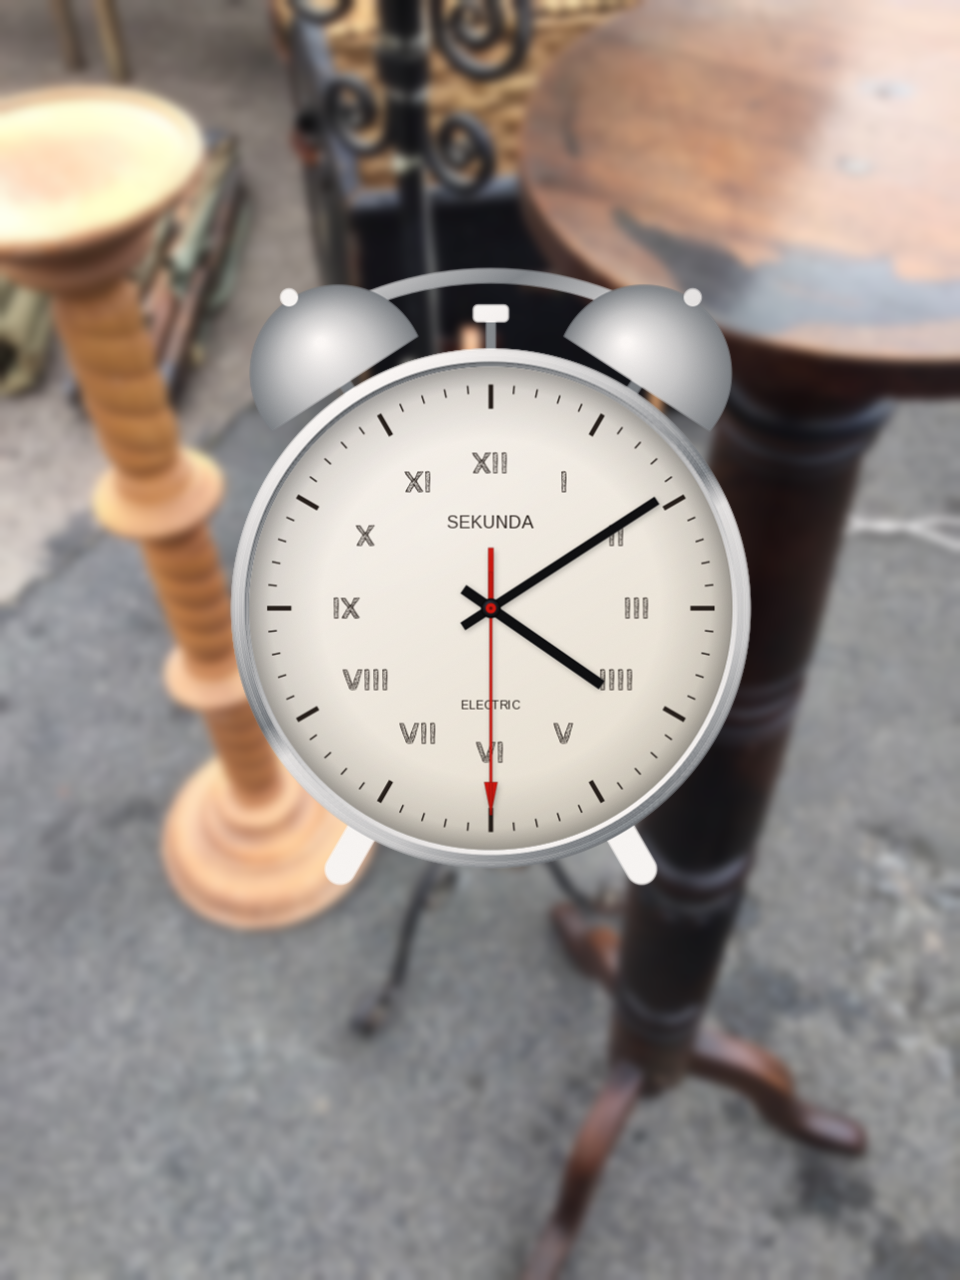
4:09:30
